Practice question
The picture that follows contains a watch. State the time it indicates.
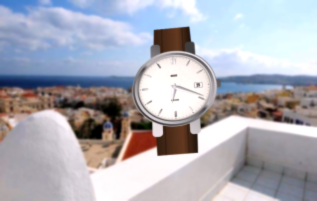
6:19
